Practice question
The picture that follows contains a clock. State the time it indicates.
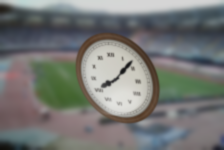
8:08
